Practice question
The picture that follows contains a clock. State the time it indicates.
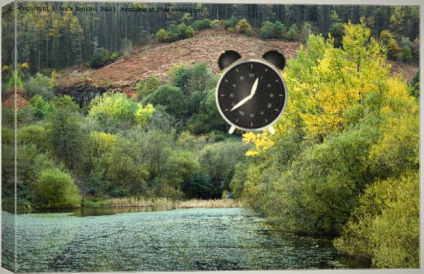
12:39
